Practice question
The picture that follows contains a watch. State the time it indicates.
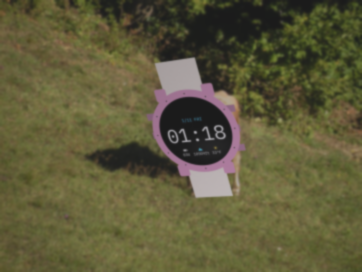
1:18
